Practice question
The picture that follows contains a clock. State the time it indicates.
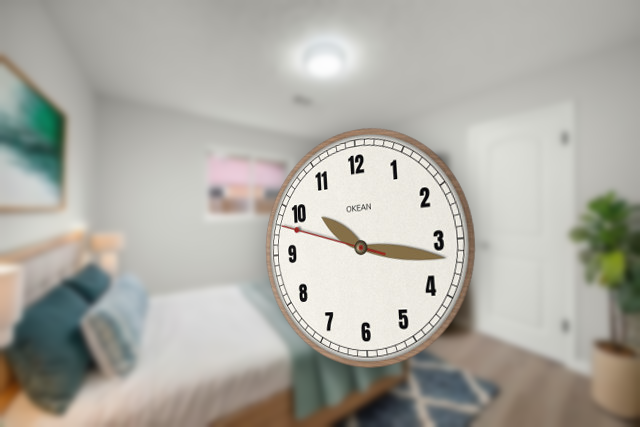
10:16:48
